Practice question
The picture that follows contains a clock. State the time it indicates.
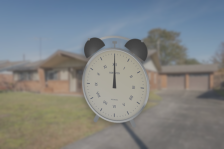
12:00
